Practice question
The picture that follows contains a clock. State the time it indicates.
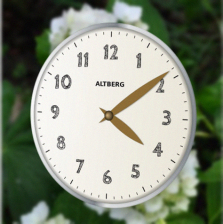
4:09
